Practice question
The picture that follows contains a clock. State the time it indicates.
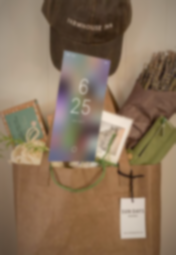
6:25
